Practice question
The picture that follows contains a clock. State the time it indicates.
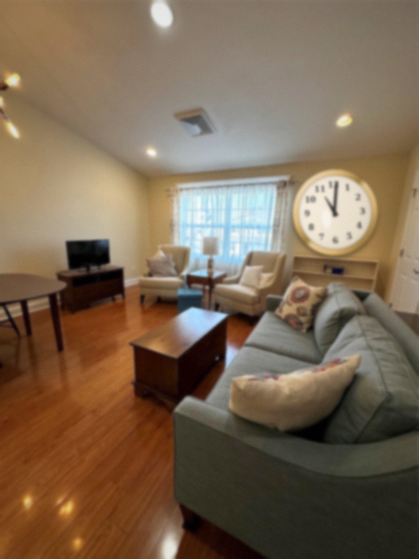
11:01
